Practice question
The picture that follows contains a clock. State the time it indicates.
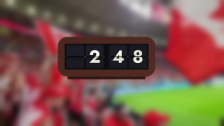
2:48
